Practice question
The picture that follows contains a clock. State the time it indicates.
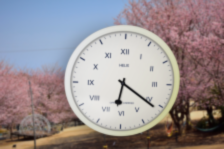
6:21
